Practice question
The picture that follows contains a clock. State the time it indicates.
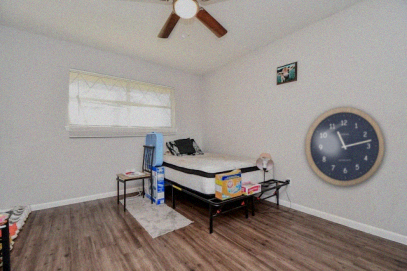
11:13
